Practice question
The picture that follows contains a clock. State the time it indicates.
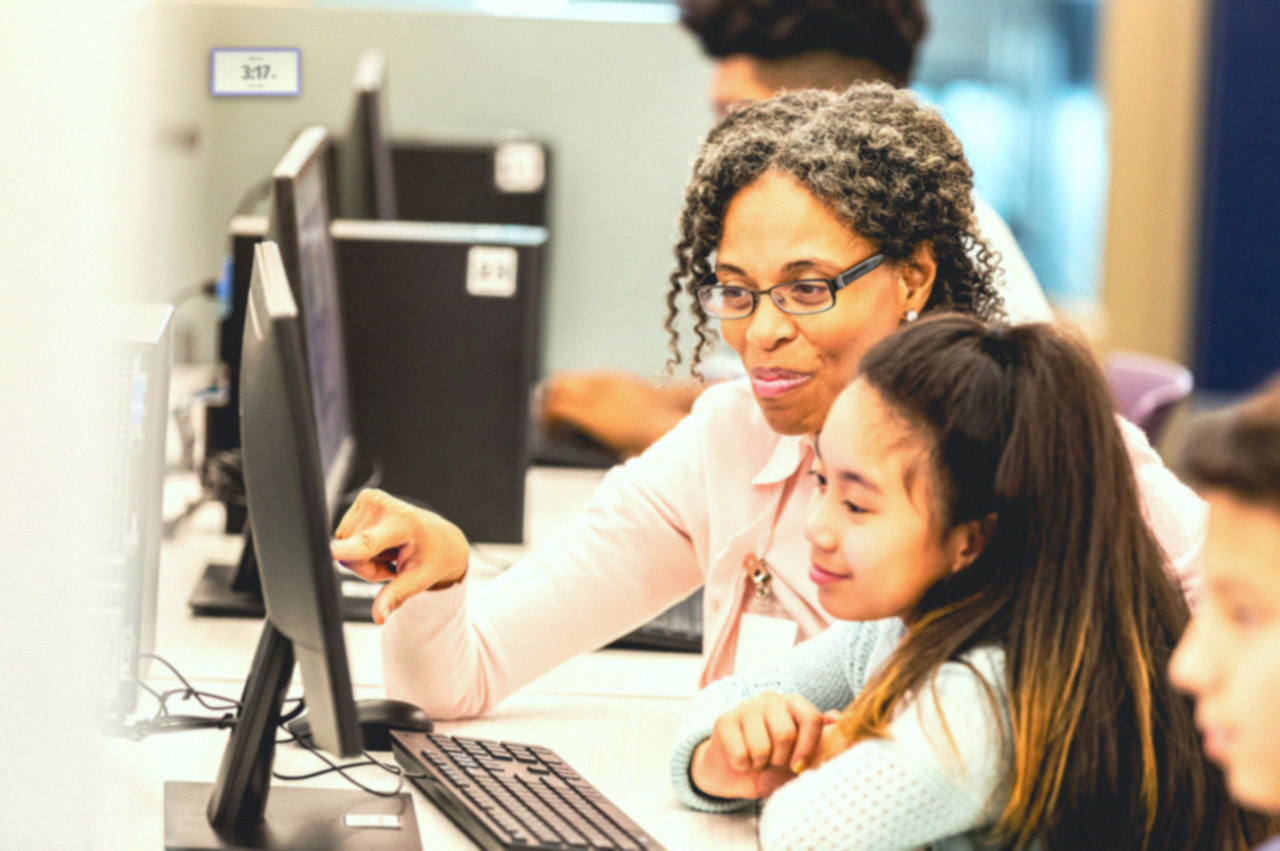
3:17
